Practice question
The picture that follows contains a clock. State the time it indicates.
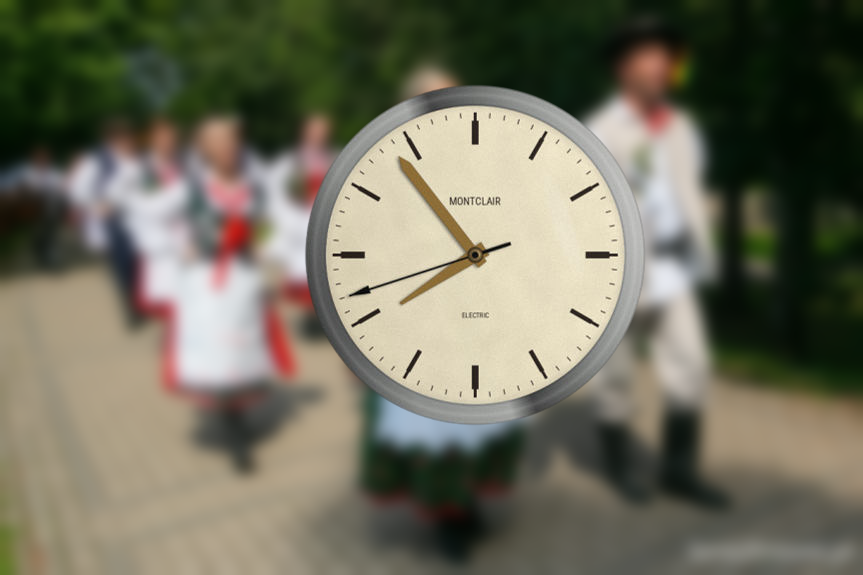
7:53:42
